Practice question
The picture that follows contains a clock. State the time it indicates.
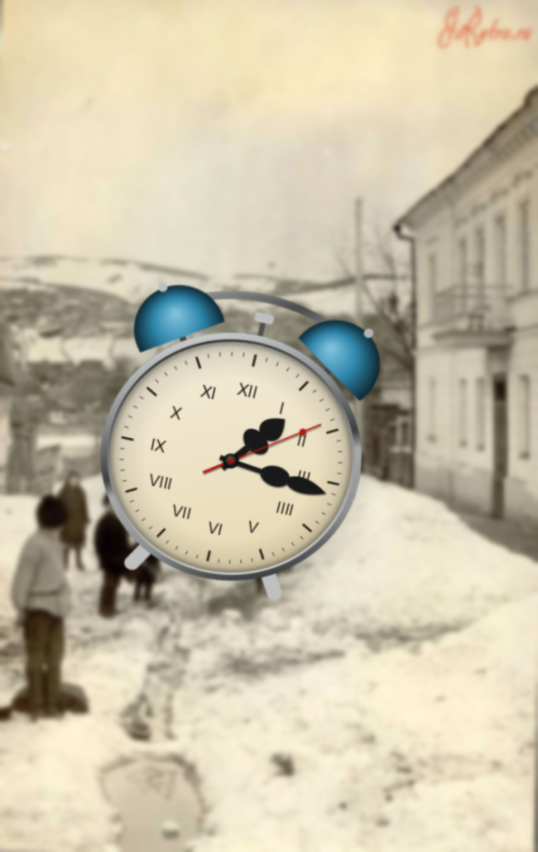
1:16:09
